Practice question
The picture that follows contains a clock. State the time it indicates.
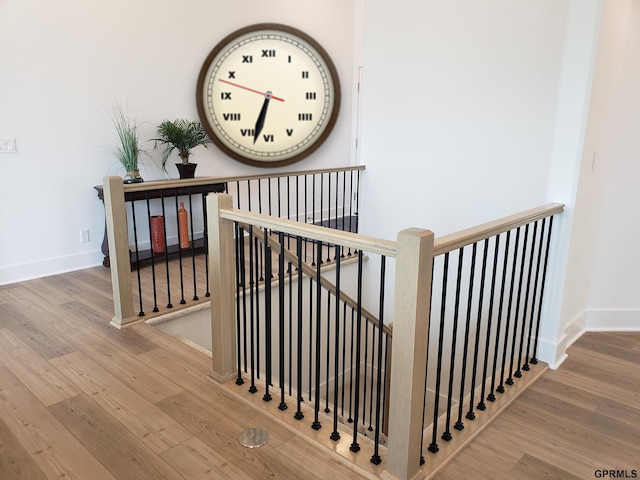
6:32:48
